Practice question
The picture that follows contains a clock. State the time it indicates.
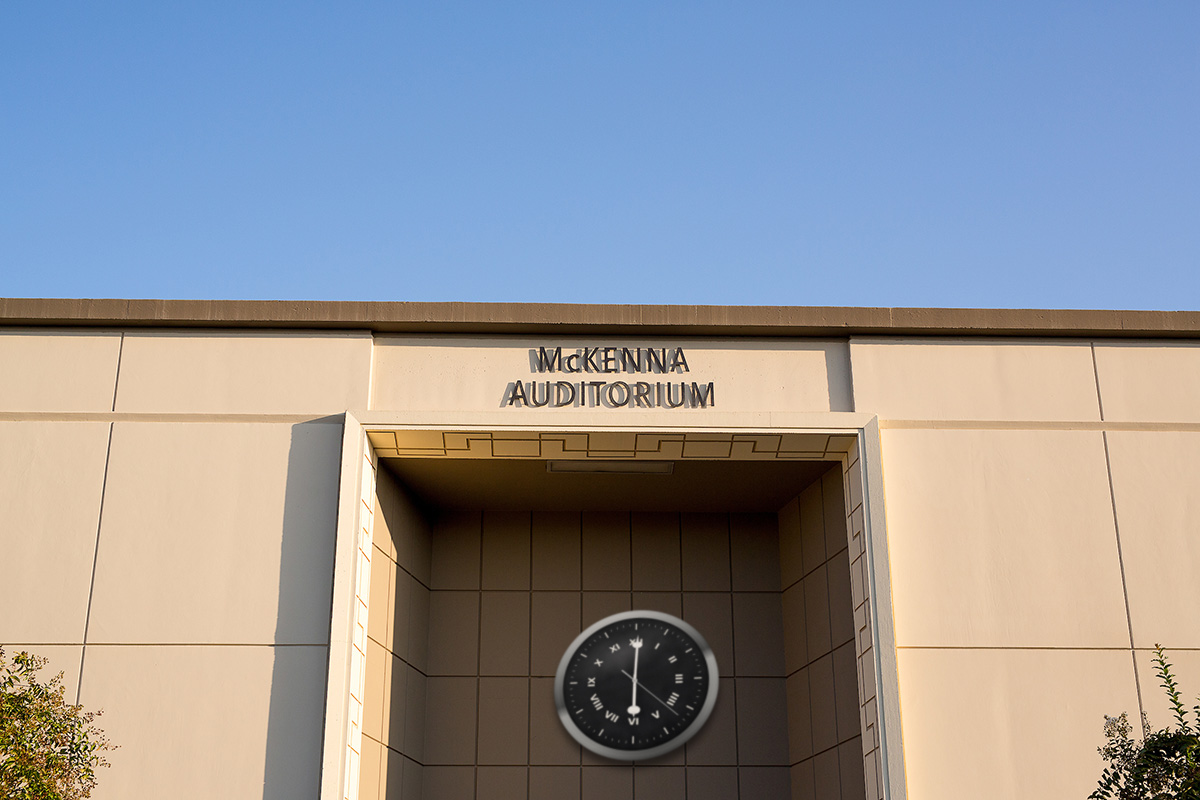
6:00:22
